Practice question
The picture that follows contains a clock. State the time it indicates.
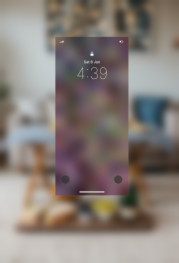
4:39
